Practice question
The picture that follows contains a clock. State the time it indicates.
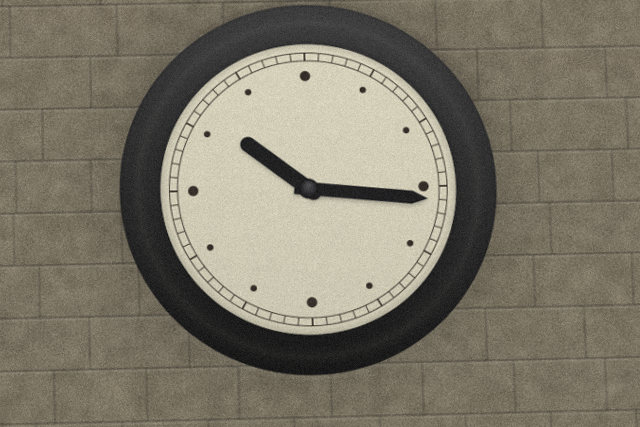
10:16
